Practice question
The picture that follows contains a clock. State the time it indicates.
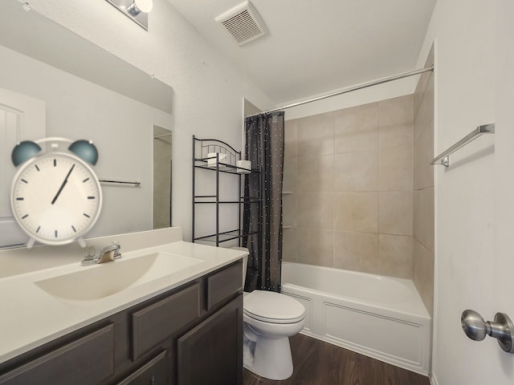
1:05
